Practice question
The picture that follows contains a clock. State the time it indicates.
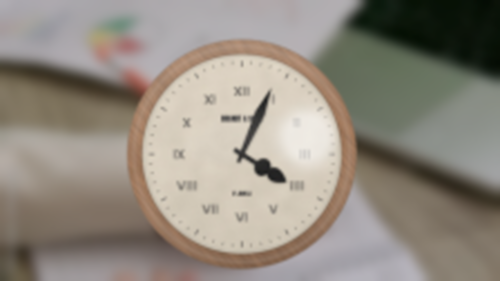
4:04
